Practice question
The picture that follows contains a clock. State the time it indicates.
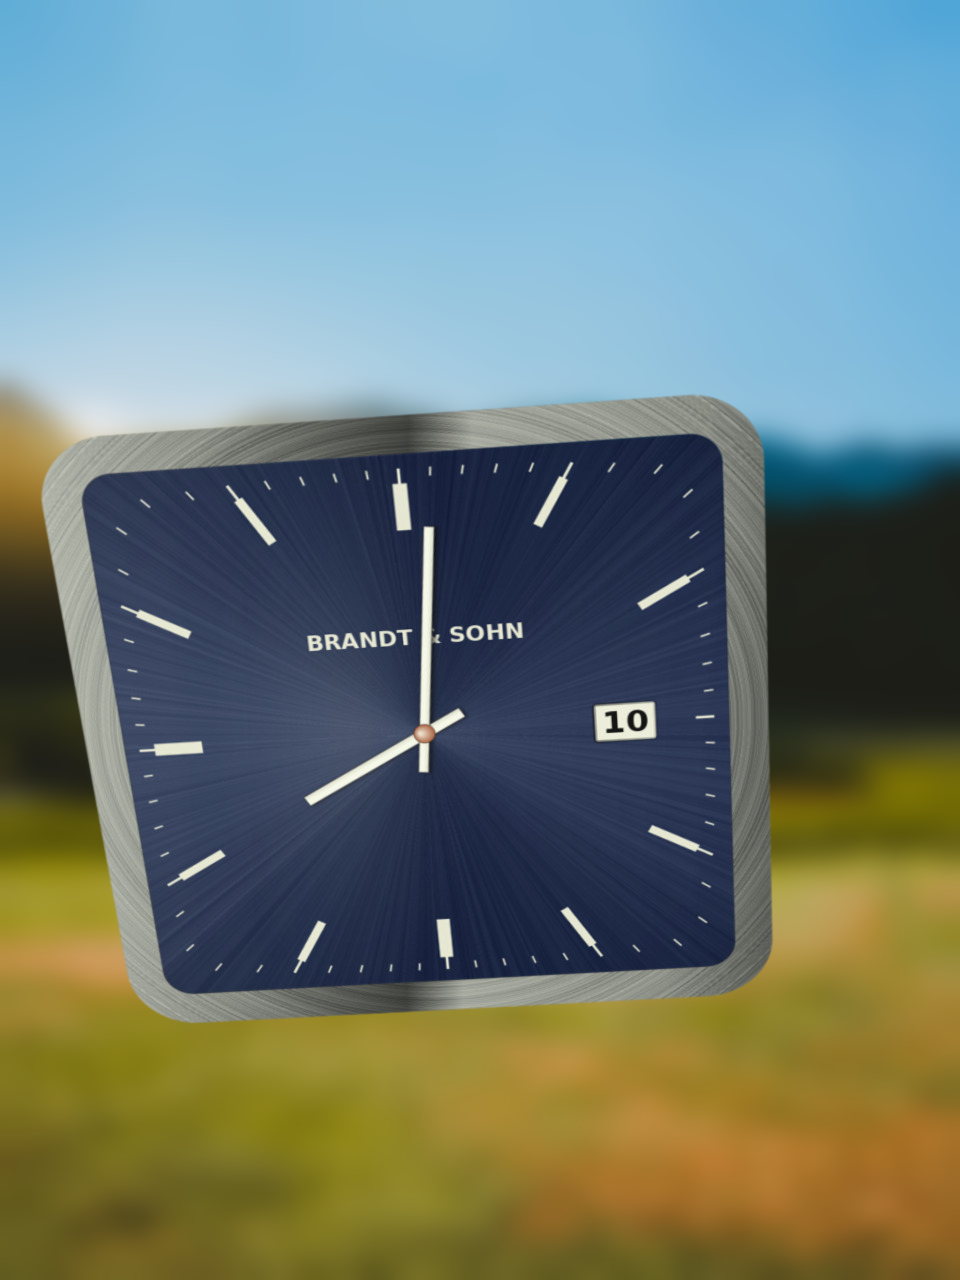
8:01
